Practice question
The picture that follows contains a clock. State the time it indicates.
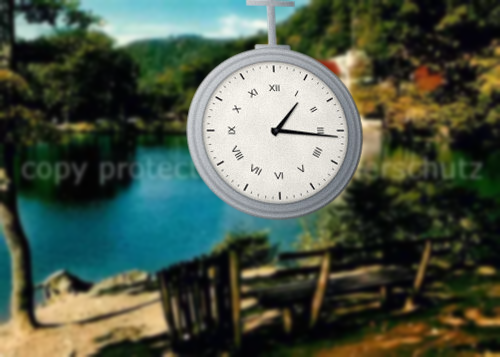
1:16
